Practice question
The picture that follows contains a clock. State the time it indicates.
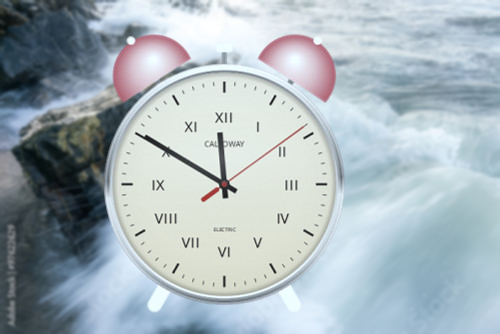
11:50:09
